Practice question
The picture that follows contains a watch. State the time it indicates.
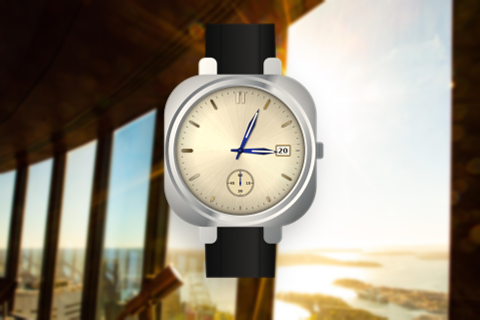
3:04
